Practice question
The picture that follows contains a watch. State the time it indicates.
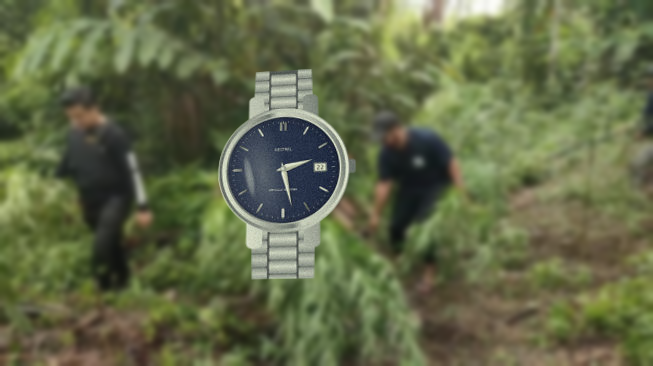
2:28
